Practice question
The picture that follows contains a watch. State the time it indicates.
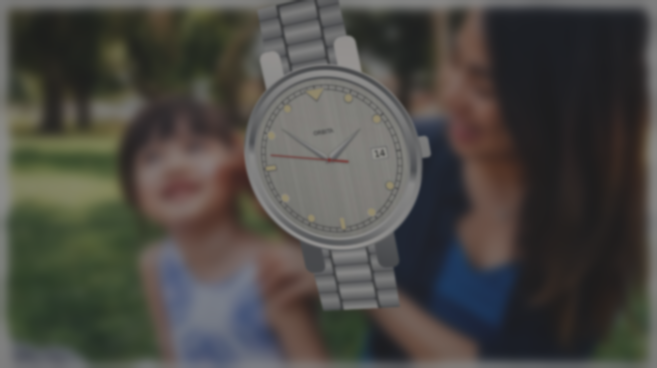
1:51:47
